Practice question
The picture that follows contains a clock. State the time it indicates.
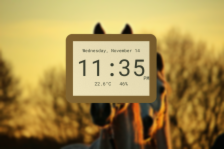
11:35
